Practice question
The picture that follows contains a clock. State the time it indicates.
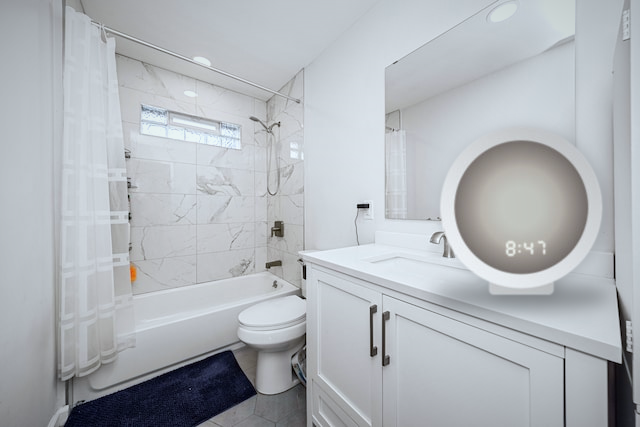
8:47
